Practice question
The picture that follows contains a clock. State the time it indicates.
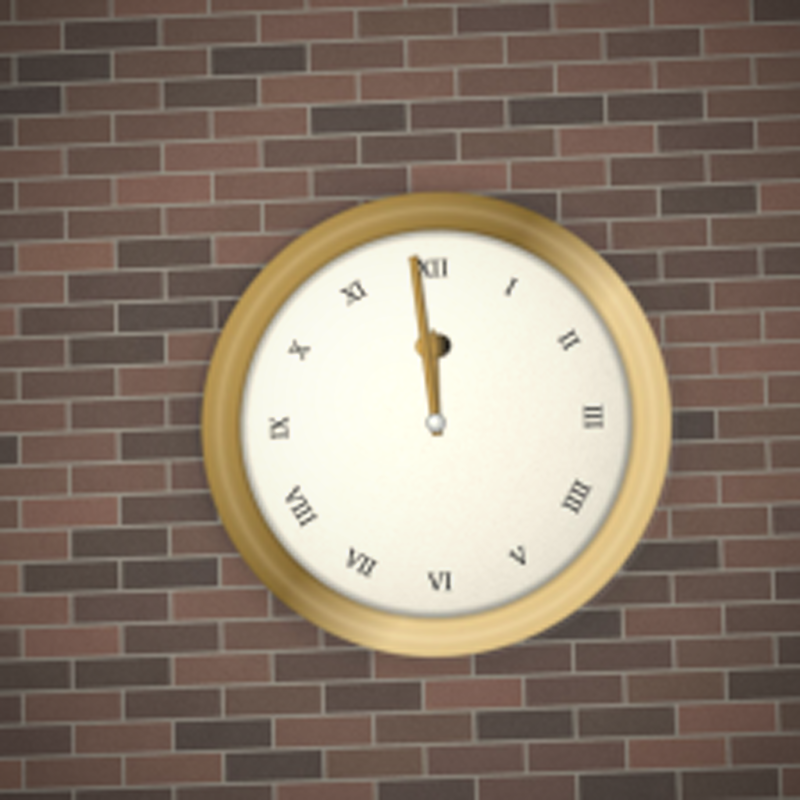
11:59
